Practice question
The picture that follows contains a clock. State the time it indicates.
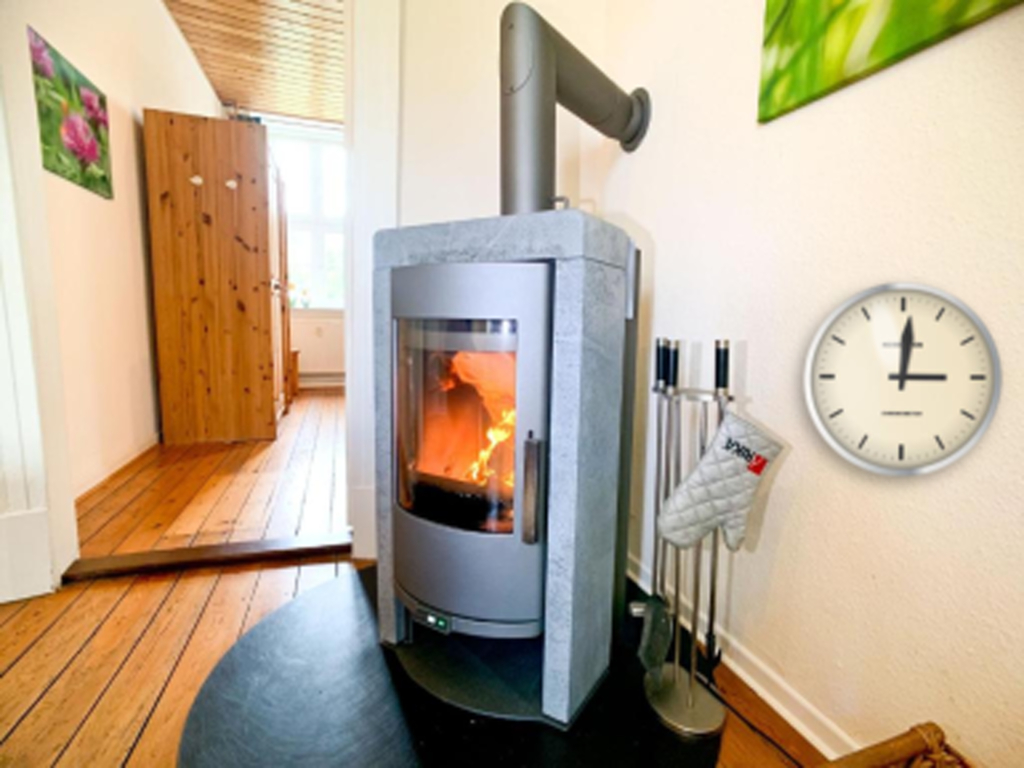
3:01
